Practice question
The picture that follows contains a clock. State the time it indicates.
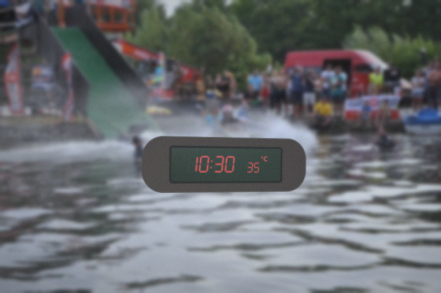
10:30
